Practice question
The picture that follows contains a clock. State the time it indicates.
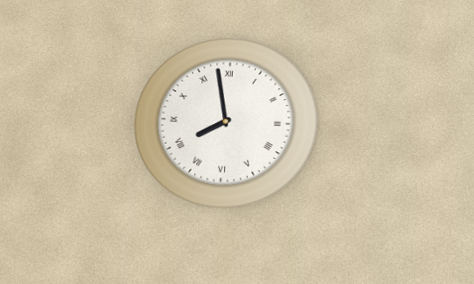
7:58
